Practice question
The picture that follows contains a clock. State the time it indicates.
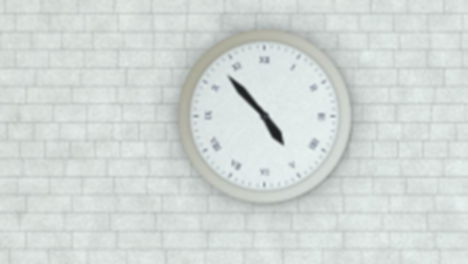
4:53
